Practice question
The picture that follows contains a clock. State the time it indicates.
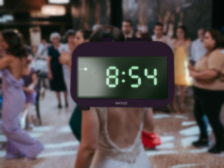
8:54
